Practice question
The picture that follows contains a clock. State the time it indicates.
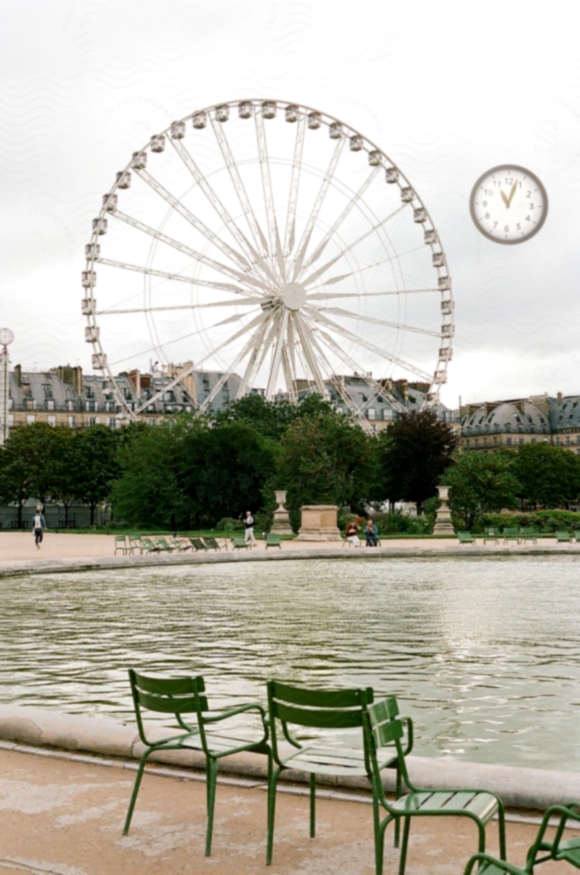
11:03
